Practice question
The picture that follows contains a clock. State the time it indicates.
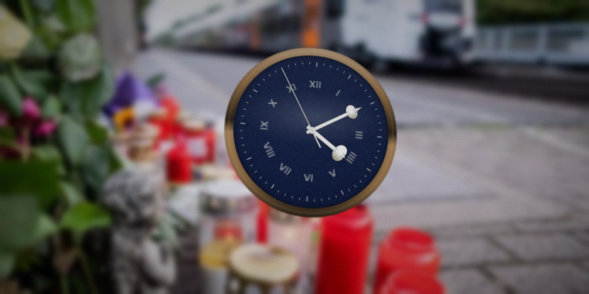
4:09:55
